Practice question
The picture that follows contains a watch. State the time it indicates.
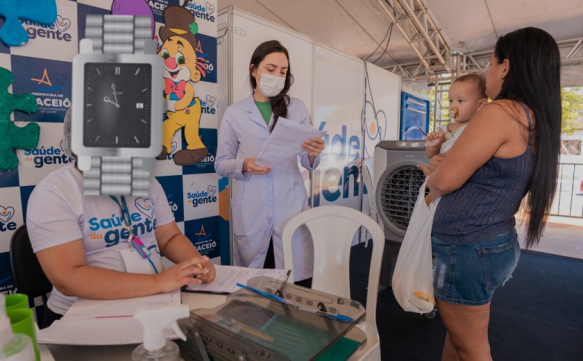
9:58
